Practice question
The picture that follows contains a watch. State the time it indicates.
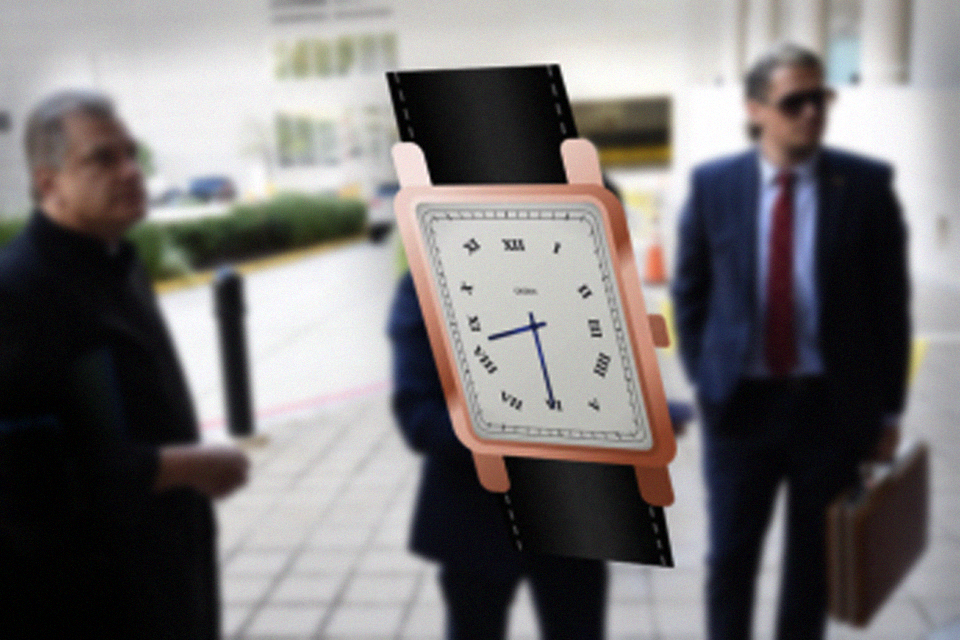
8:30
